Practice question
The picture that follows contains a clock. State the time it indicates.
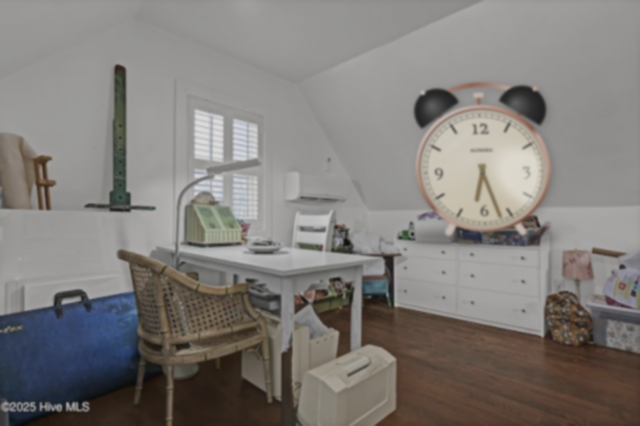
6:27
